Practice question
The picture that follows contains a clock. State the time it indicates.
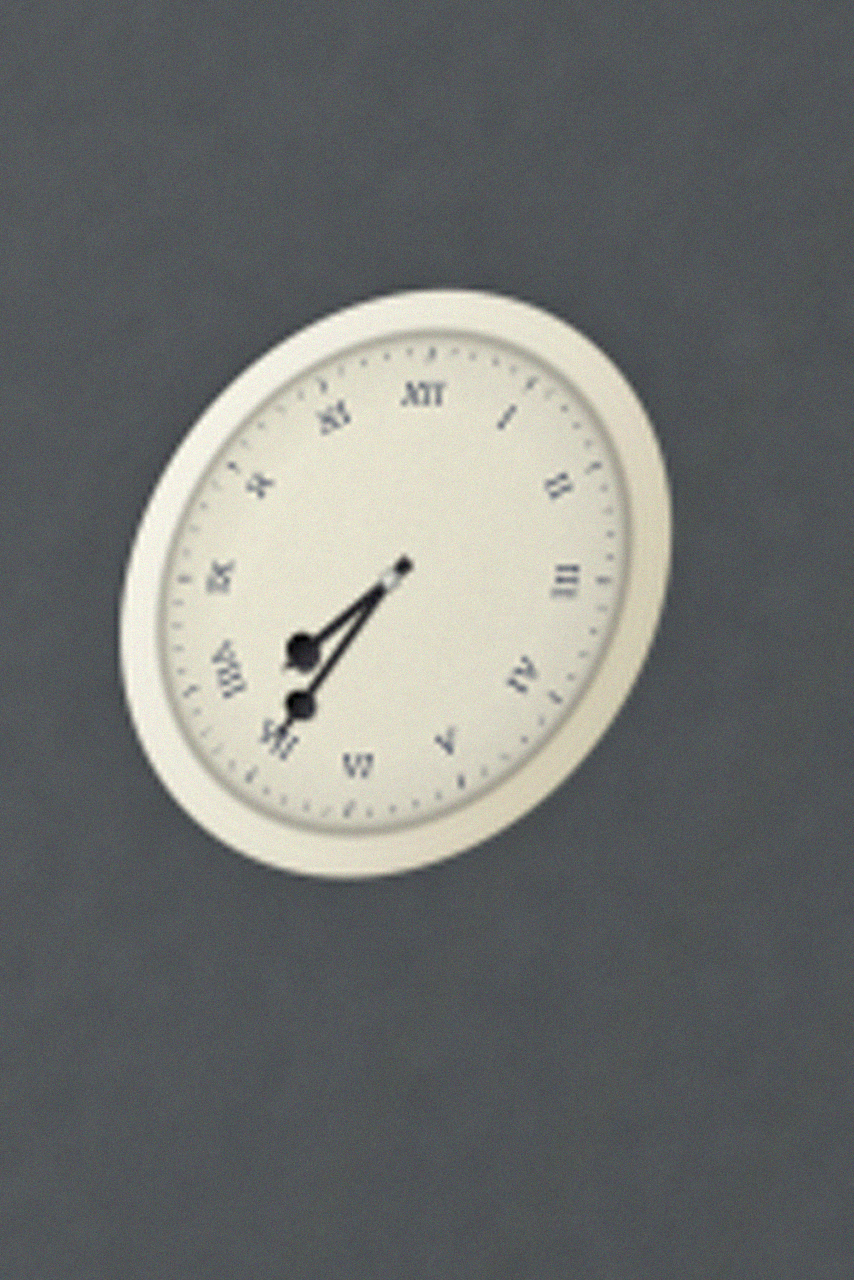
7:35
